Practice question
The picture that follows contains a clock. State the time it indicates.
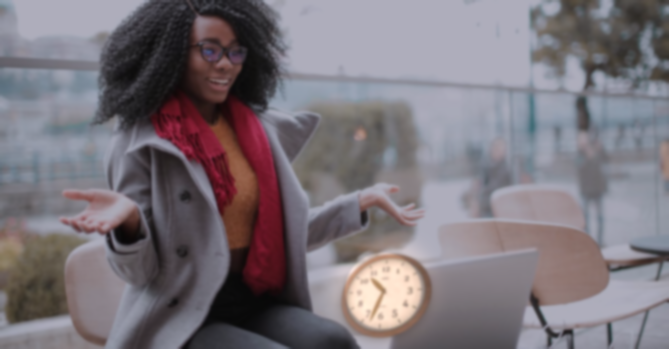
10:33
